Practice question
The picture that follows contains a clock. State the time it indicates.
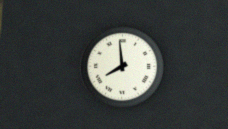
7:59
